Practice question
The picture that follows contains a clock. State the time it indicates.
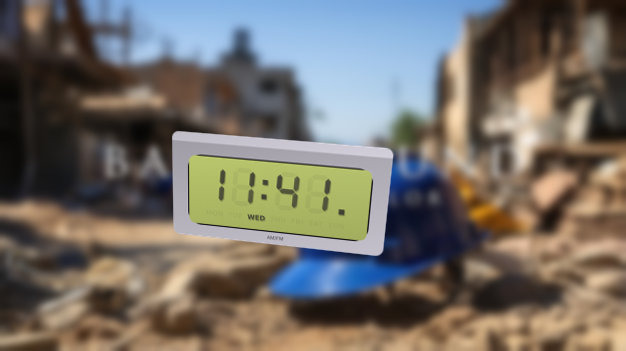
11:41
